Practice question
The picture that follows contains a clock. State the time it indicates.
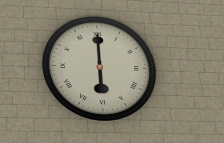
6:00
